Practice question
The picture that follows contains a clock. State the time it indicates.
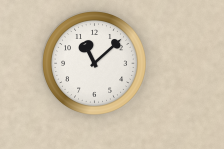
11:08
